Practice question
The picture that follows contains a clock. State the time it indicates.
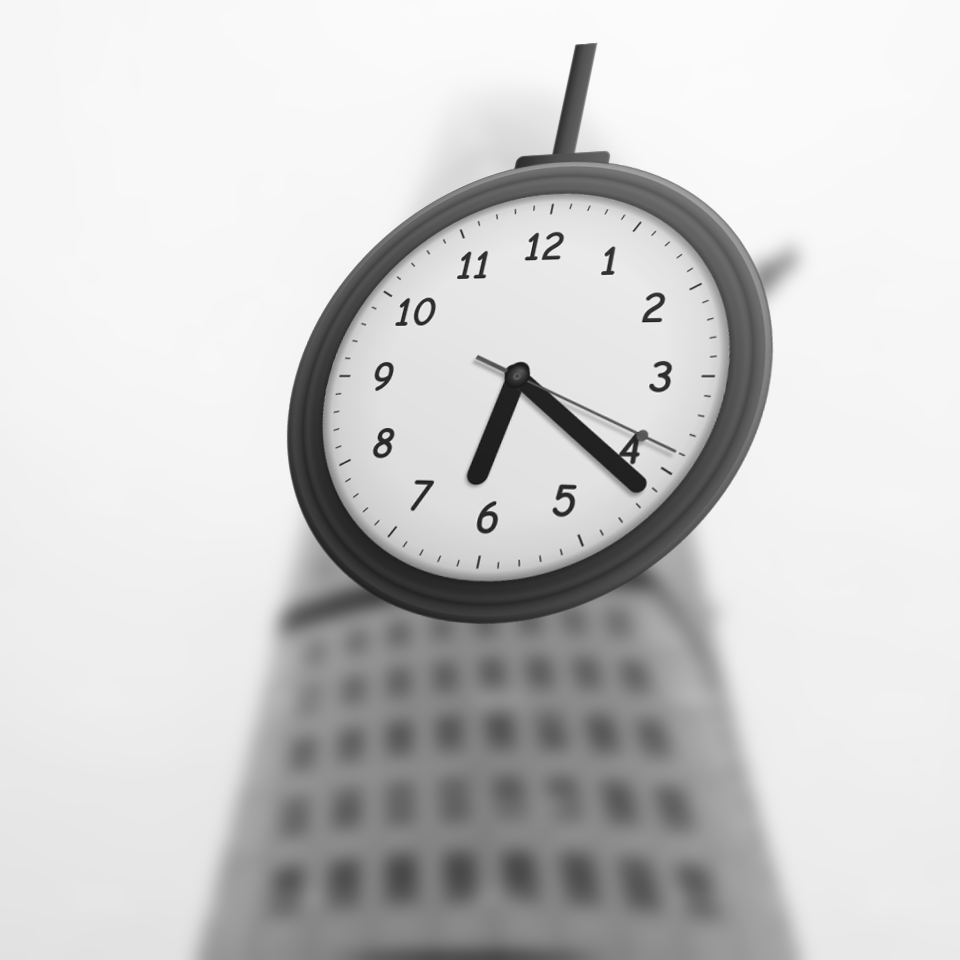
6:21:19
